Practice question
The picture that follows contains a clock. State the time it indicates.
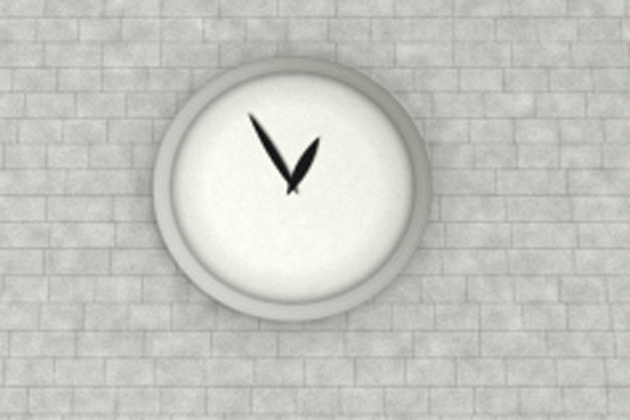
12:55
